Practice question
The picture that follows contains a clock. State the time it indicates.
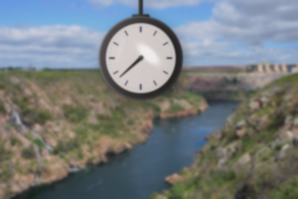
7:38
